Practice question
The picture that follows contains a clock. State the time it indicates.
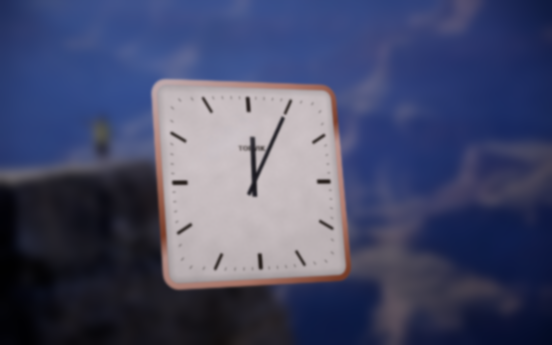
12:05
